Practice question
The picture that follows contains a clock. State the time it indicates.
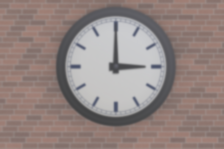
3:00
